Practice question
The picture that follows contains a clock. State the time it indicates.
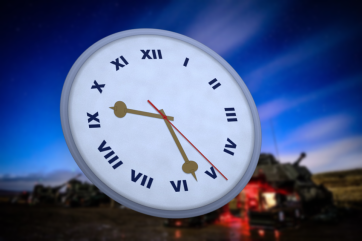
9:27:24
